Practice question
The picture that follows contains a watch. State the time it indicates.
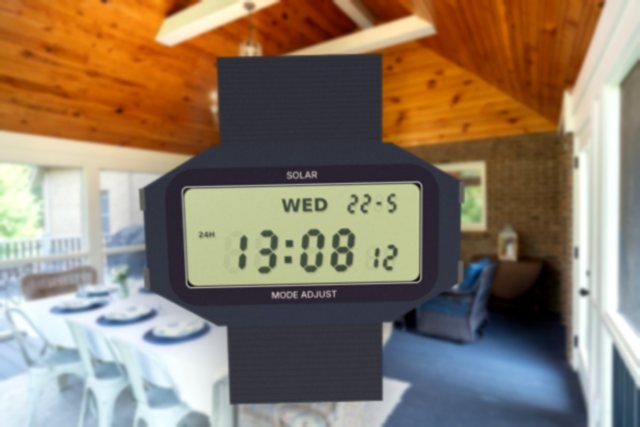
13:08:12
